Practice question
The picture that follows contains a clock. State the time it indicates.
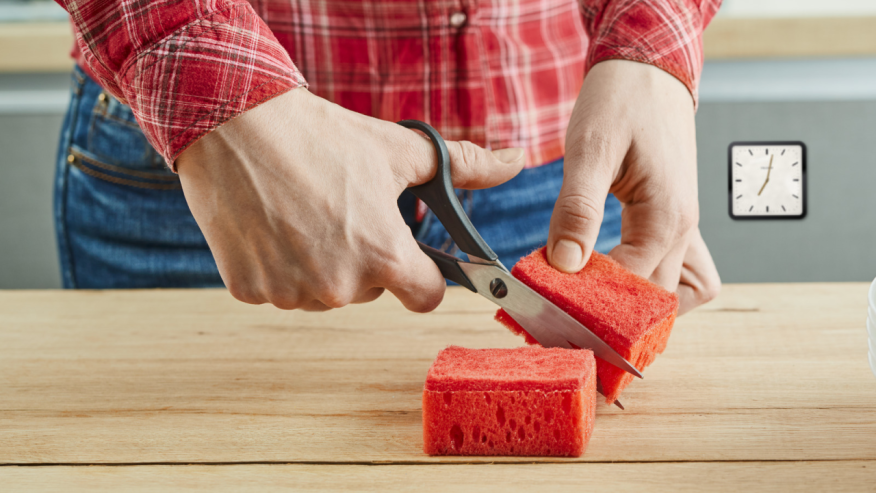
7:02
